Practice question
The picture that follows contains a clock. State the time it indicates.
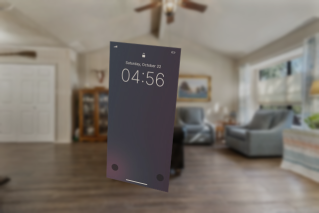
4:56
